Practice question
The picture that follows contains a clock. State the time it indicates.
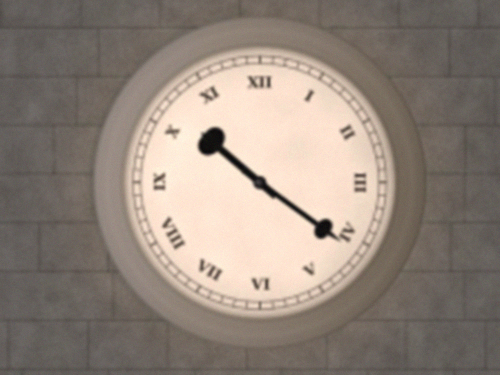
10:21
